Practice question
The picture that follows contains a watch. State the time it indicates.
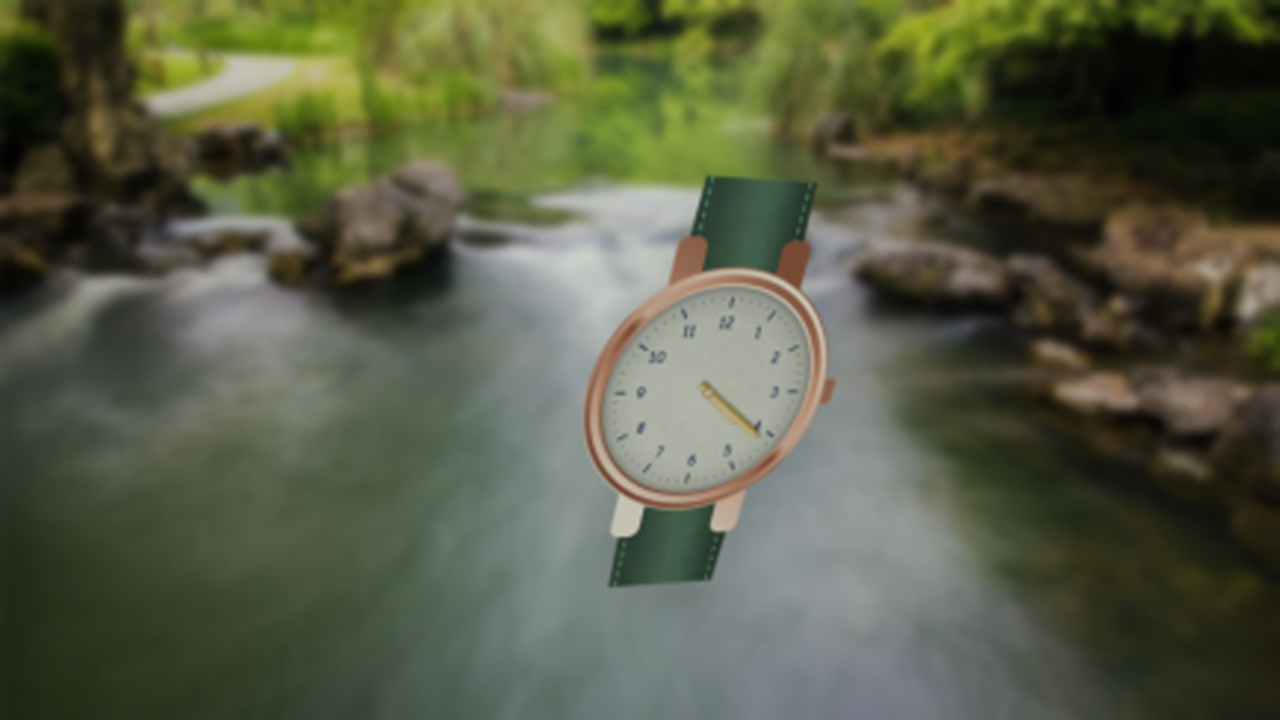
4:21
